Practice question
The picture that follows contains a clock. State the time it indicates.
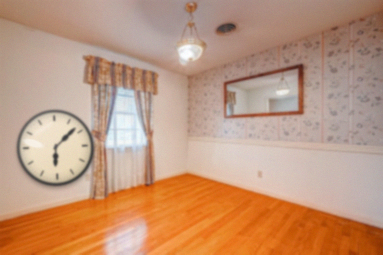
6:08
